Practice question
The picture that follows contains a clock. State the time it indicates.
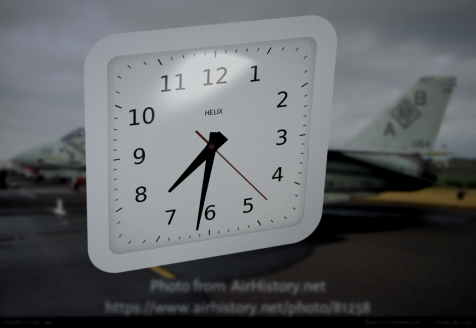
7:31:23
